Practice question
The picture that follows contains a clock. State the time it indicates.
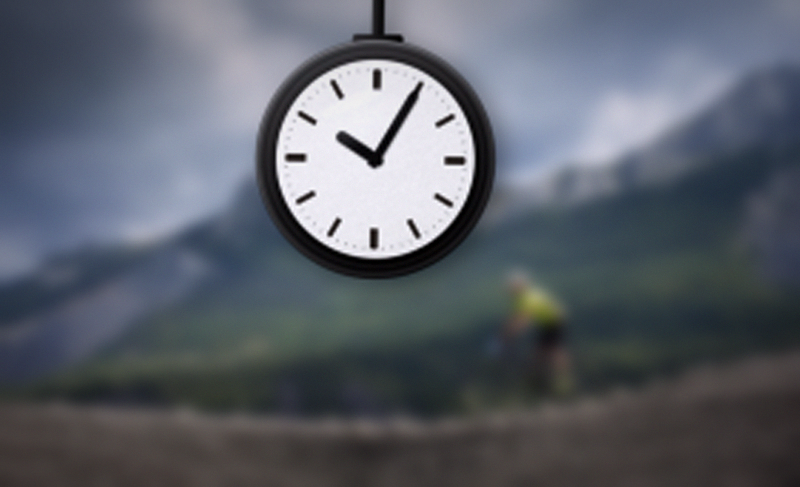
10:05
